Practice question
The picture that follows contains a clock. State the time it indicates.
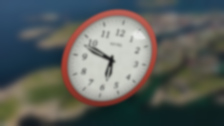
5:48
